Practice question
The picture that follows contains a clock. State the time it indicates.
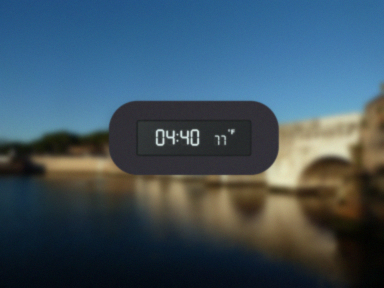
4:40
